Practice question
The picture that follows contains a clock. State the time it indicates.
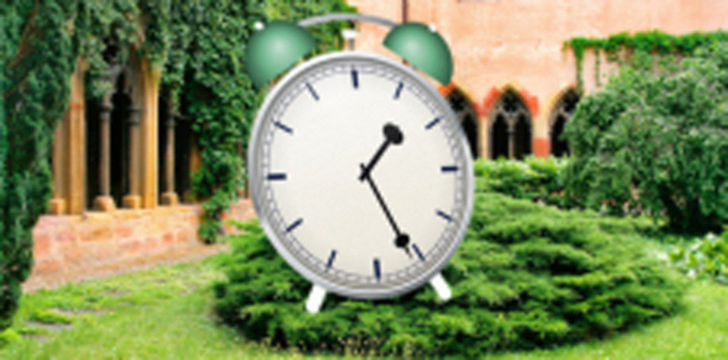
1:26
